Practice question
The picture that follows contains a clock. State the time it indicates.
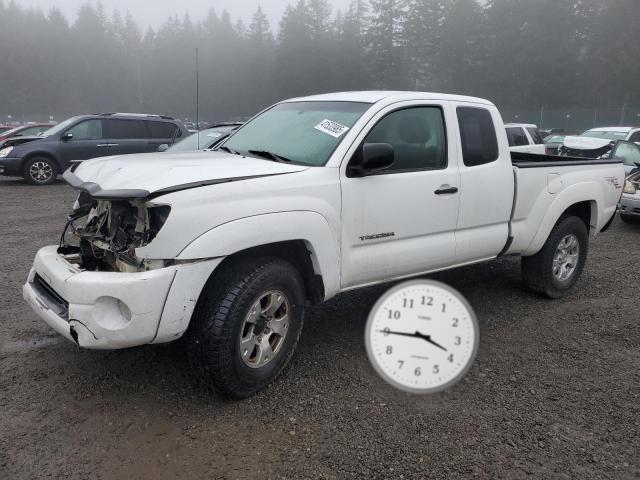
3:45
